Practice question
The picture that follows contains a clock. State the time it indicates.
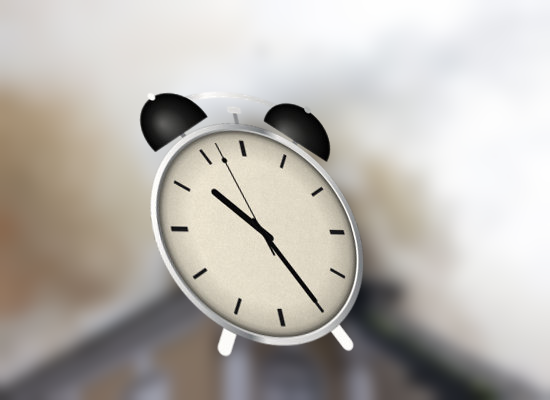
10:24:57
